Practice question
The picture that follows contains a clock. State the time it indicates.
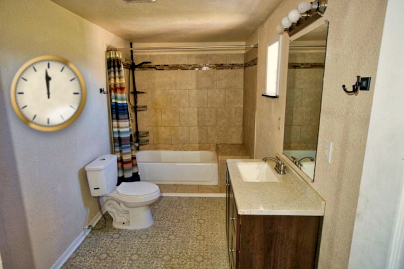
11:59
